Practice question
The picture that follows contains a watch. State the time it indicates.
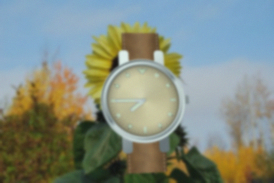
7:45
